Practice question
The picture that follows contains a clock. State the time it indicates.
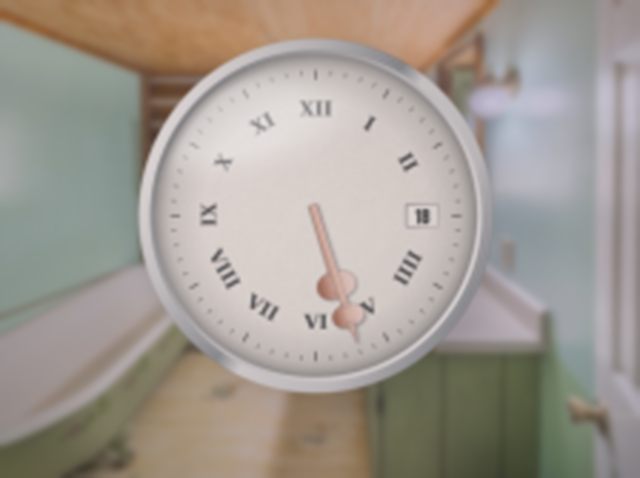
5:27
